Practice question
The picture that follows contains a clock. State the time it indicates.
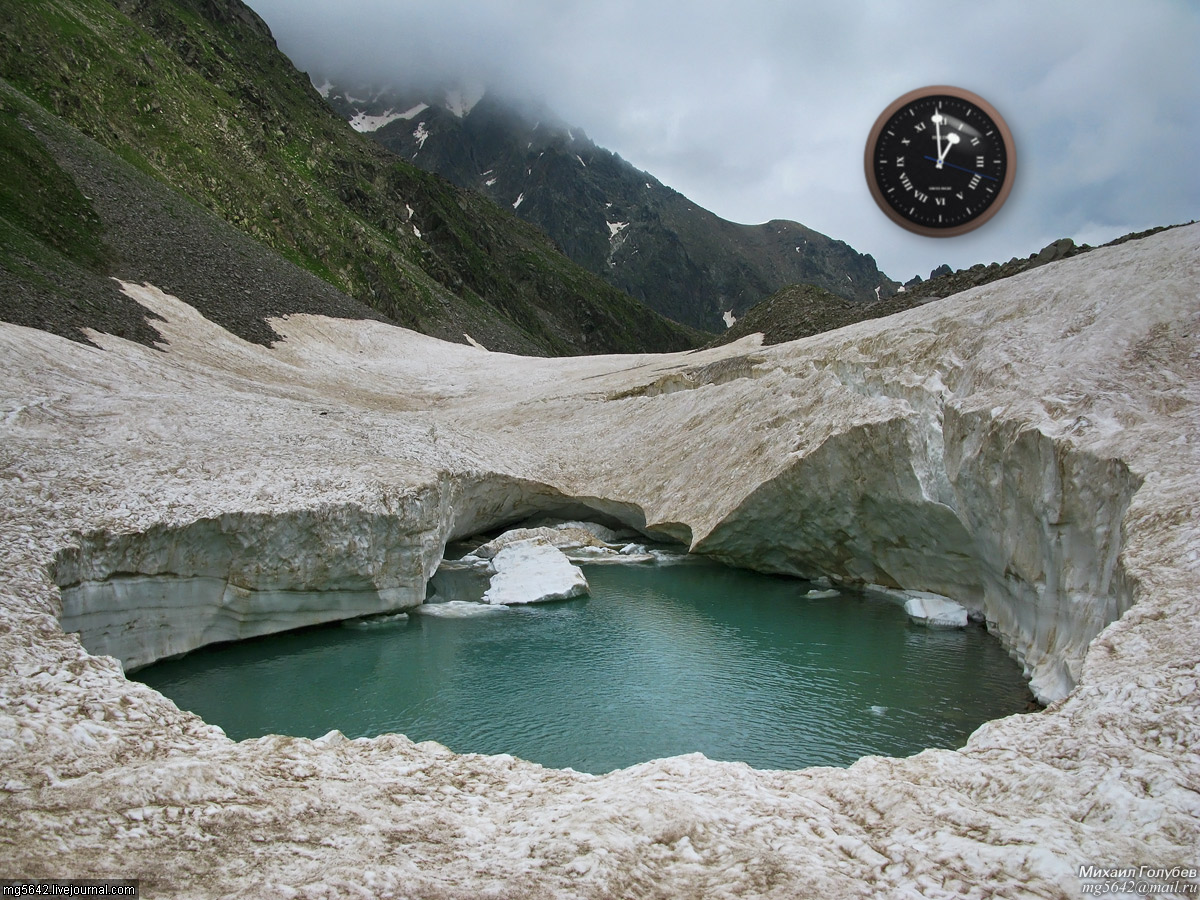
12:59:18
